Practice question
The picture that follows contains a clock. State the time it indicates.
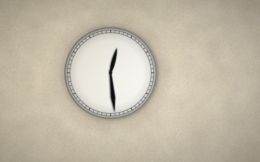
12:29
